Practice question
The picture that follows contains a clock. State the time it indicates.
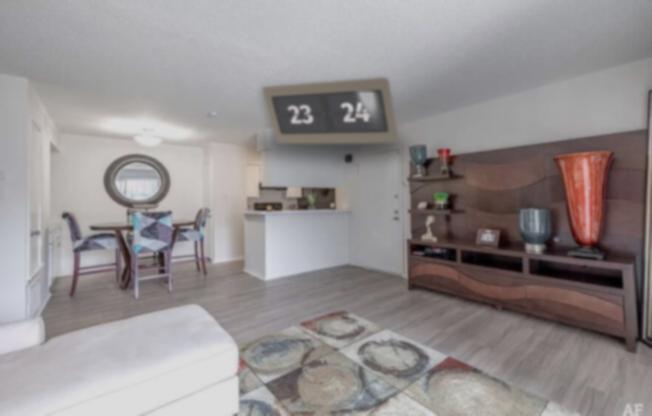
23:24
